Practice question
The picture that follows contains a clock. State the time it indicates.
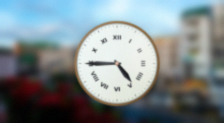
4:45
